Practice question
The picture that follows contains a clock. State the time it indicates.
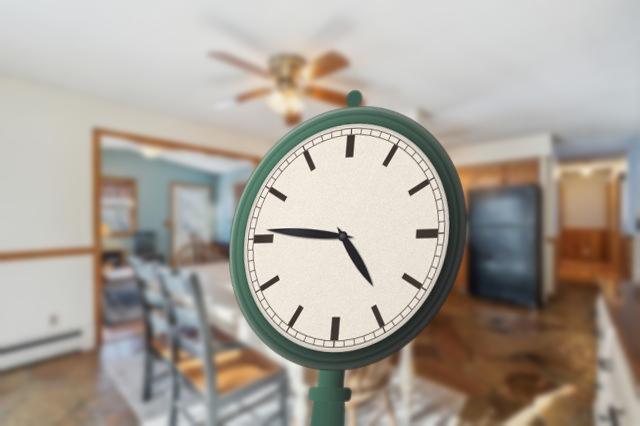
4:46
